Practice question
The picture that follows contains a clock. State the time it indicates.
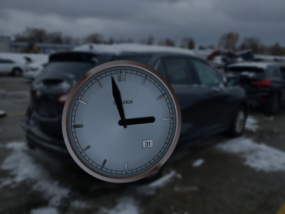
2:58
